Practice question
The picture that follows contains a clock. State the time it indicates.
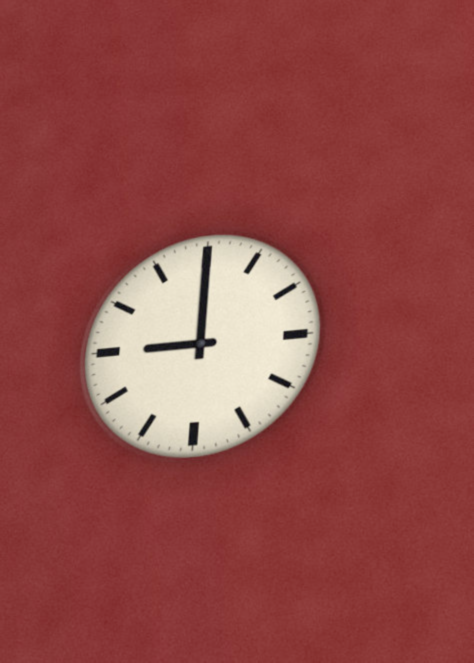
9:00
